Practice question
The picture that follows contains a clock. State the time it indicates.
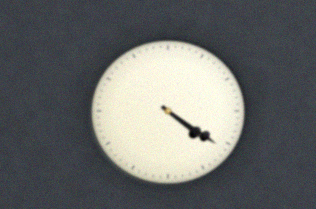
4:21
